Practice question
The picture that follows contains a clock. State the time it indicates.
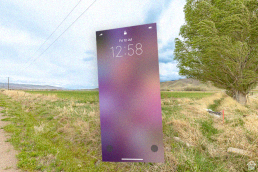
12:58
